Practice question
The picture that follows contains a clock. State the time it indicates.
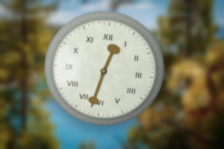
12:32
